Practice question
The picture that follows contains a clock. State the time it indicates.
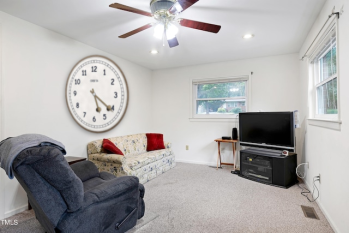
5:21
